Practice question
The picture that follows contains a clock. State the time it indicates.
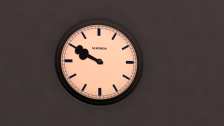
9:50
